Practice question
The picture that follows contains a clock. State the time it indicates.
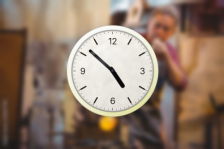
4:52
